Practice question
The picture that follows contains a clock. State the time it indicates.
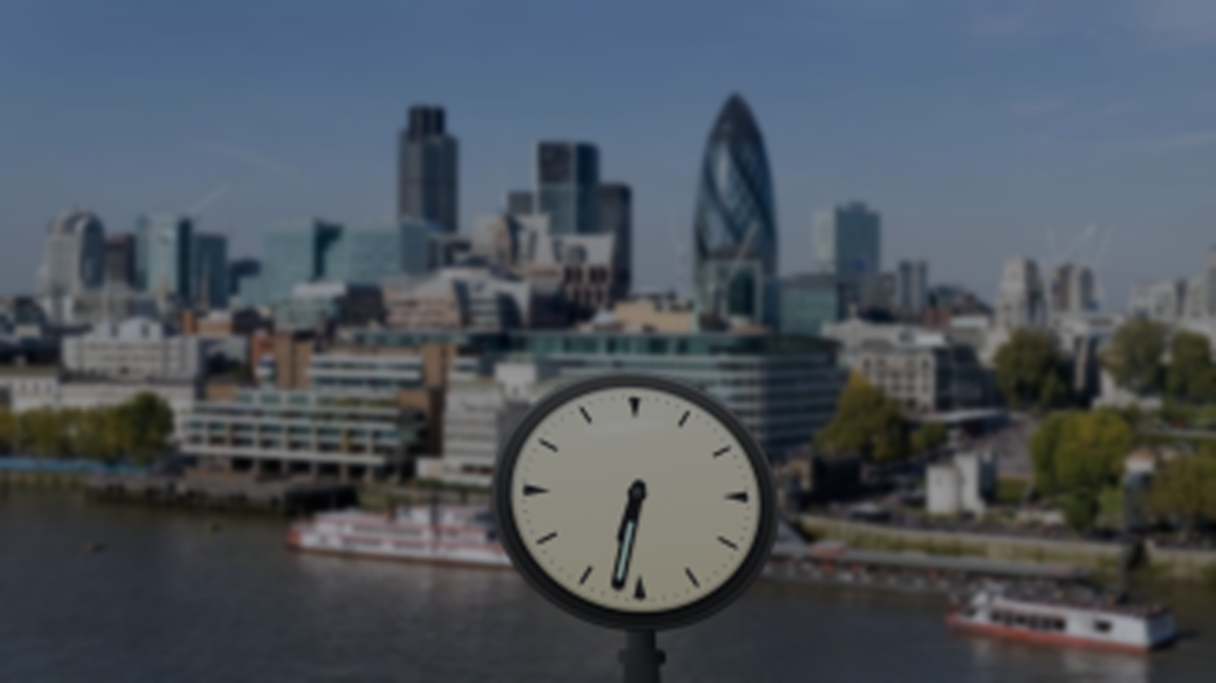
6:32
